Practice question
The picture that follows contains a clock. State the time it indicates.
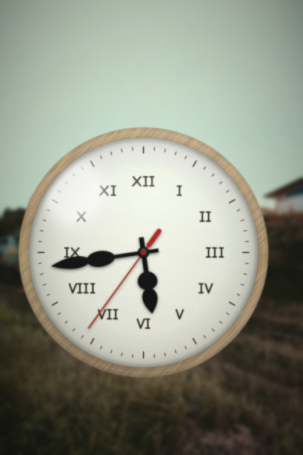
5:43:36
